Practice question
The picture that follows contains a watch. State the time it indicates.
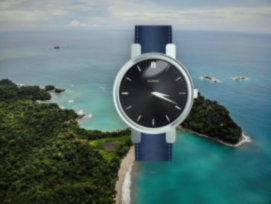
3:19
